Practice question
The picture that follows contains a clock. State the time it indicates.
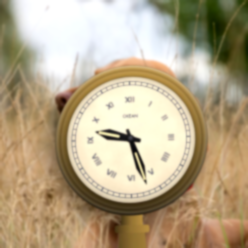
9:27
